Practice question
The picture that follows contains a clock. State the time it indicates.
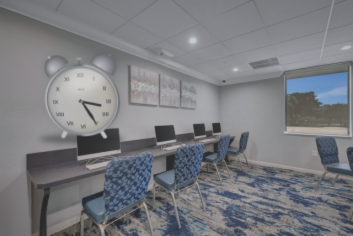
3:25
